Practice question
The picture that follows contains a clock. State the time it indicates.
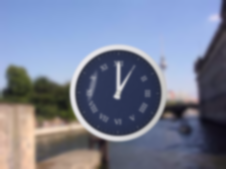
1:00
